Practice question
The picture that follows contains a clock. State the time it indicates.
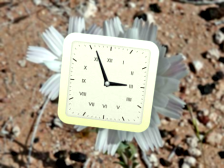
2:56
